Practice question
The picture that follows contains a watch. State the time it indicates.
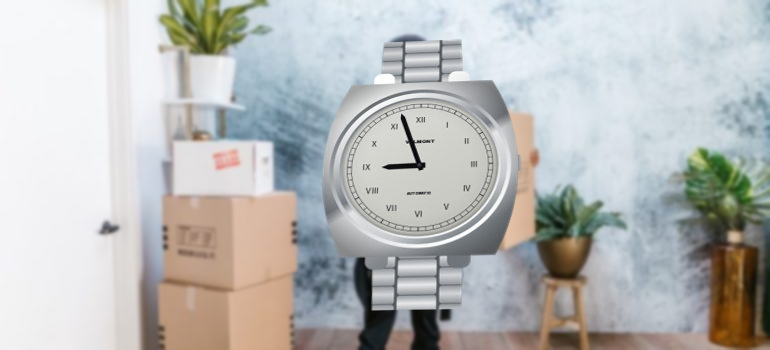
8:57
